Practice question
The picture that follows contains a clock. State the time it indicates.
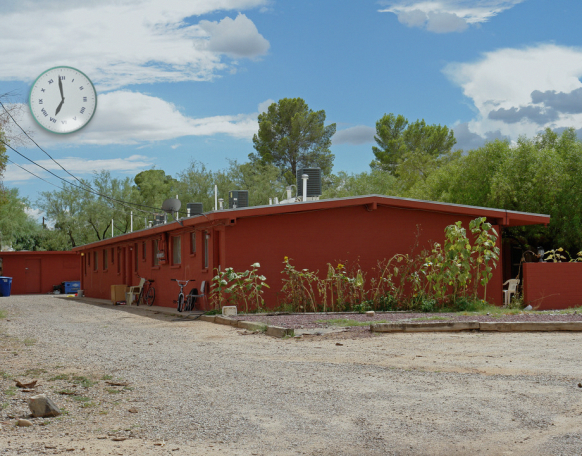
6:59
